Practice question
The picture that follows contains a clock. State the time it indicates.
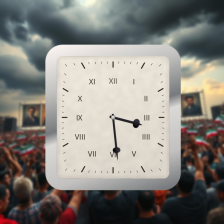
3:29
